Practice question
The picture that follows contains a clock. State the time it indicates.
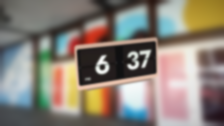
6:37
